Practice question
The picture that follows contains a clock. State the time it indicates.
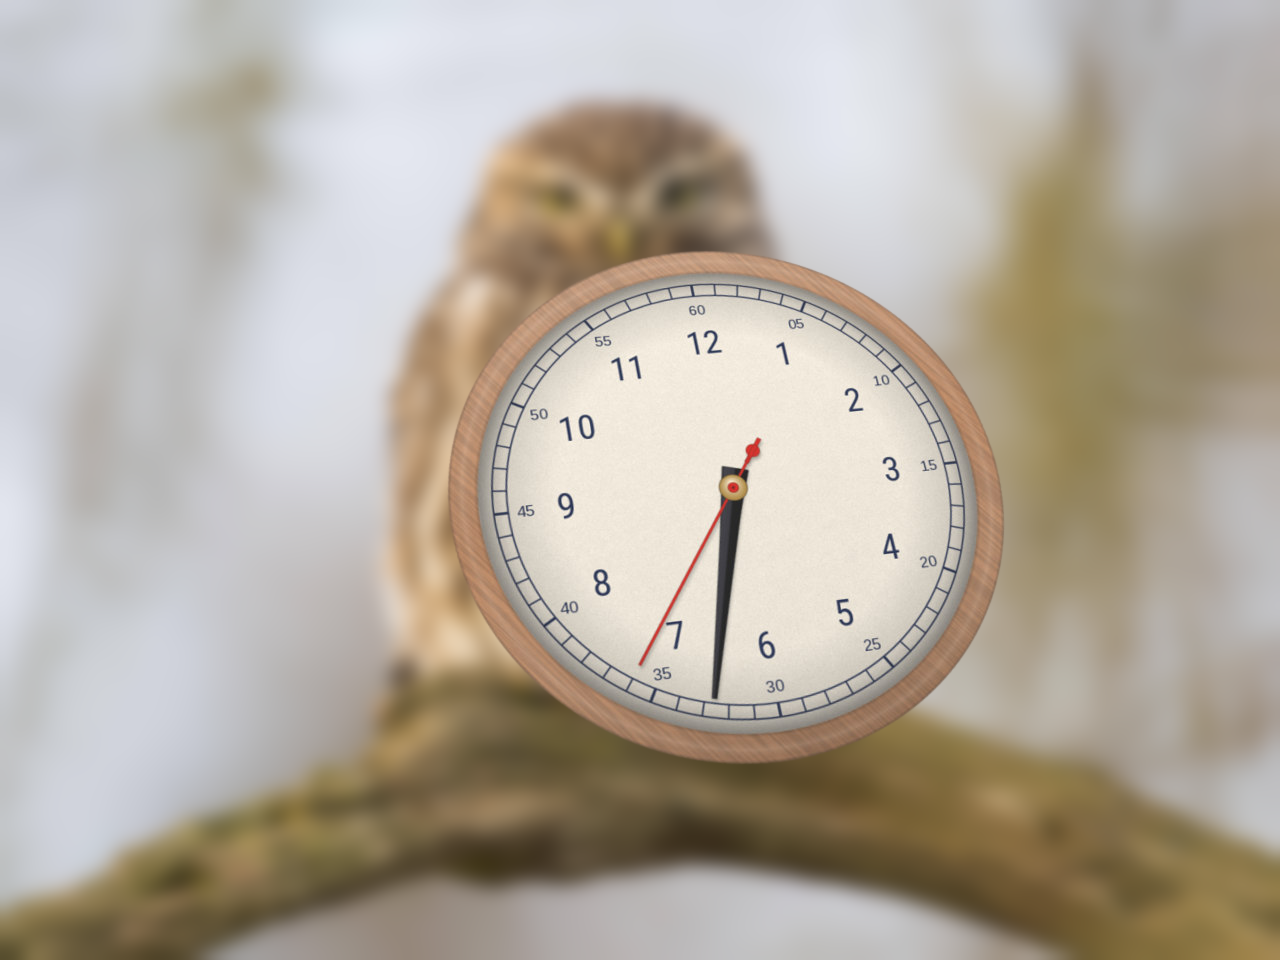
6:32:36
